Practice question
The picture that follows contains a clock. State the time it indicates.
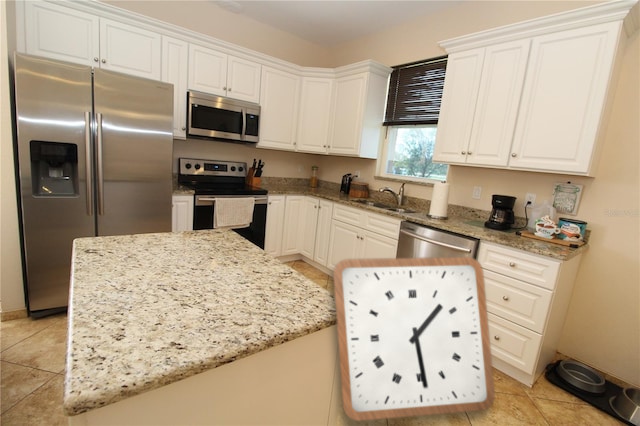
1:29
